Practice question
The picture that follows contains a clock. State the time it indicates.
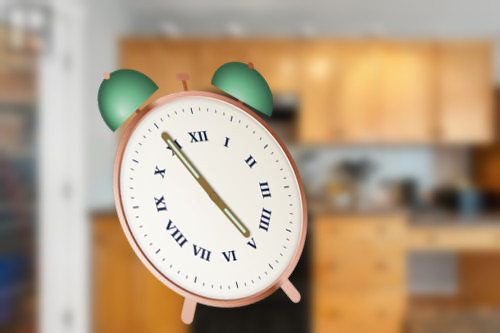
4:55
